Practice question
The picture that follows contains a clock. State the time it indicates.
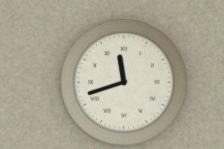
11:42
